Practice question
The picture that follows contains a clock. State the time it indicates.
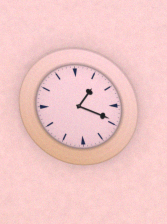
1:19
